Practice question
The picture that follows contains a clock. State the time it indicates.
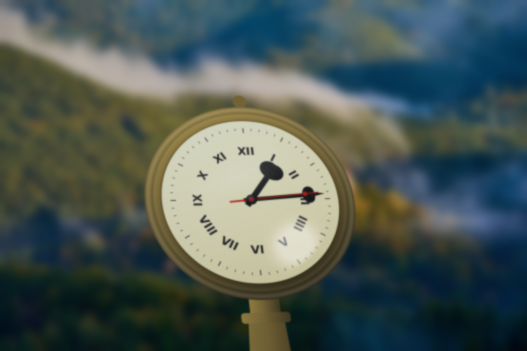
1:14:14
